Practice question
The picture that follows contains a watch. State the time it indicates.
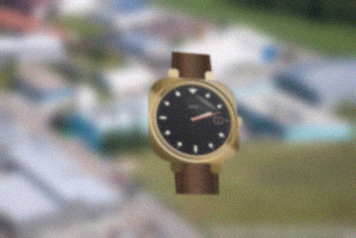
2:12
